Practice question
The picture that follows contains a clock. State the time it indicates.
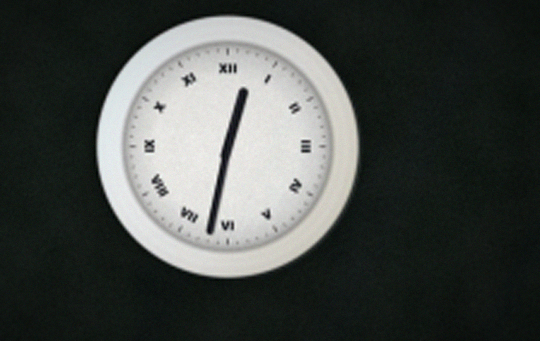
12:32
